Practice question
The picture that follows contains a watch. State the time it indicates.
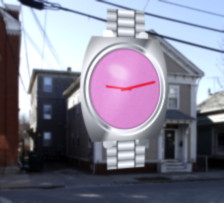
9:13
